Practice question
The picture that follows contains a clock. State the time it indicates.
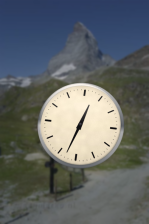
12:33
